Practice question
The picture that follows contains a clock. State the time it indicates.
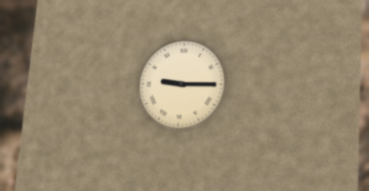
9:15
